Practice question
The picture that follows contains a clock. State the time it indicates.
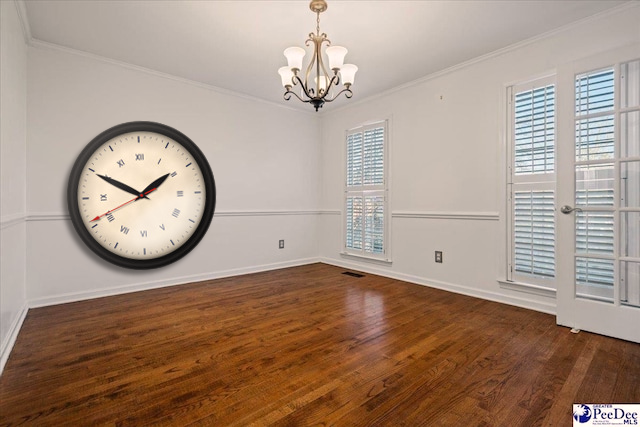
1:49:41
